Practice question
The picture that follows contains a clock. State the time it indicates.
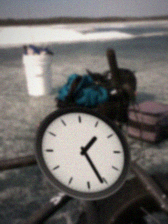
1:26
